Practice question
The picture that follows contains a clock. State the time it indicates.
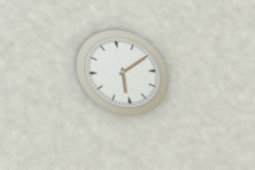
6:10
